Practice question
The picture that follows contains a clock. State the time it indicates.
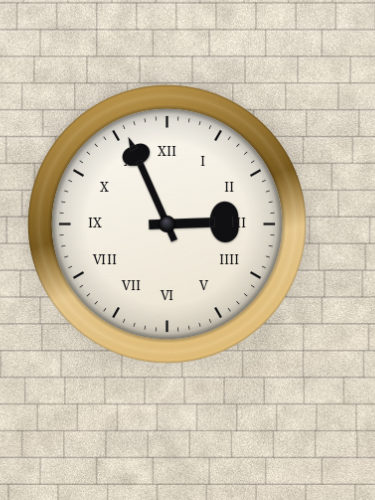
2:56
